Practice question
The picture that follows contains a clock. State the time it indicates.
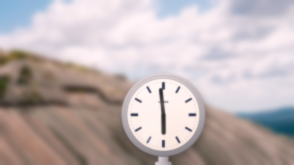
5:59
